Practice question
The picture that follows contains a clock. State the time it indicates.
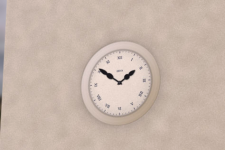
1:51
